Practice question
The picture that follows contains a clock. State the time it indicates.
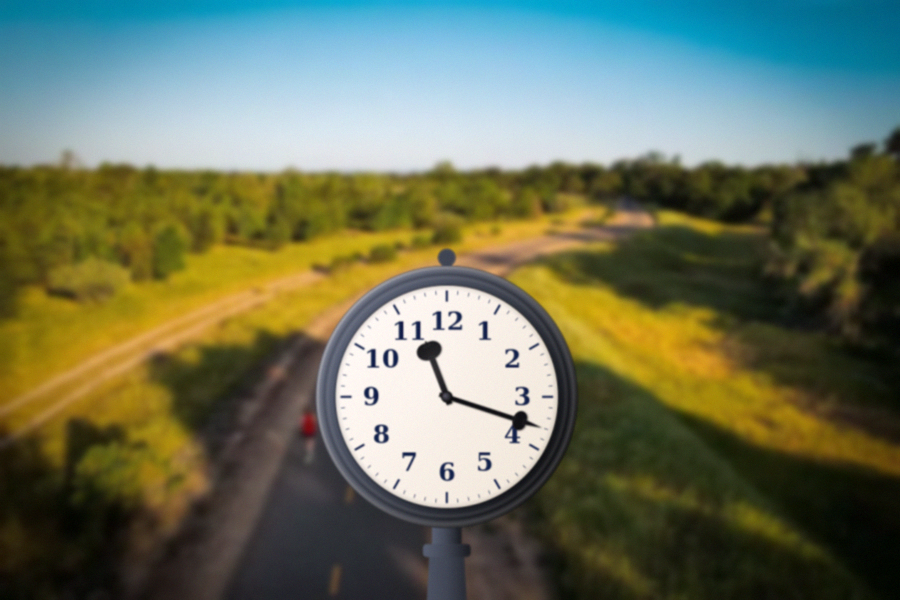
11:18
